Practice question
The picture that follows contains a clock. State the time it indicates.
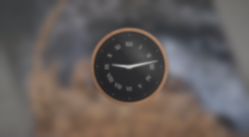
9:13
